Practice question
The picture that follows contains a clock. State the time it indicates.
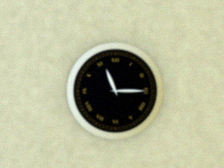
11:15
